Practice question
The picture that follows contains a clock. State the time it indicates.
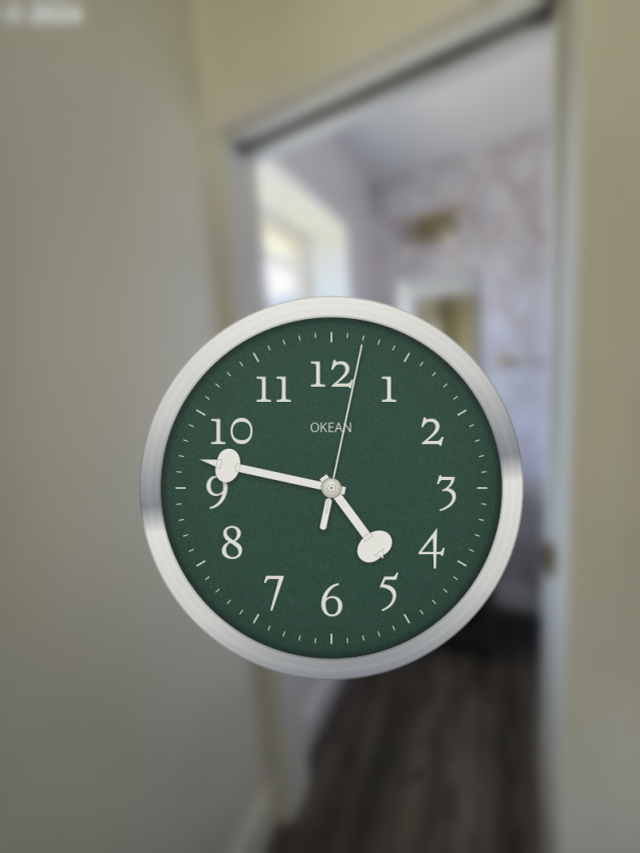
4:47:02
